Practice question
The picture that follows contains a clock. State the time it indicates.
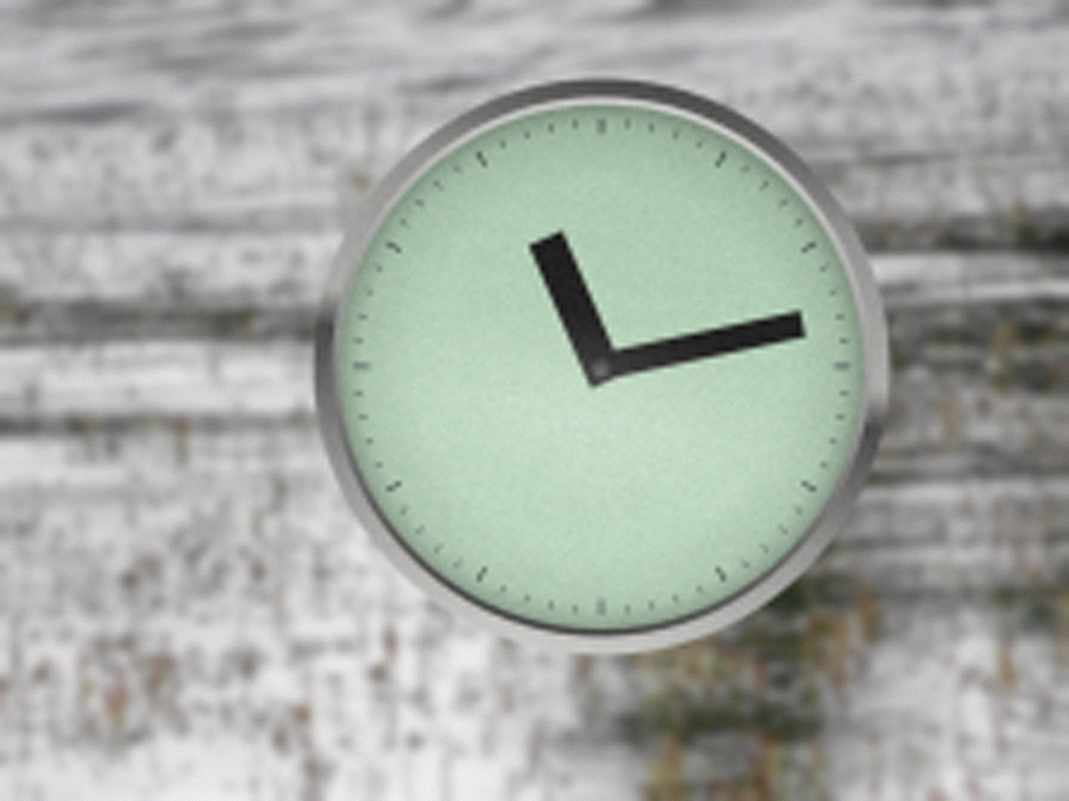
11:13
